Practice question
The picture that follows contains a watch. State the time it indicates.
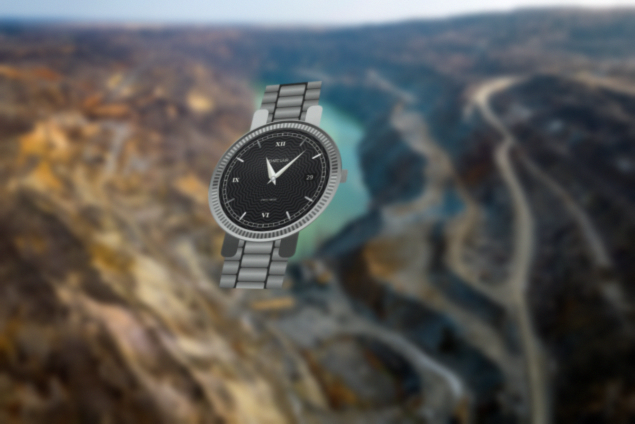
11:07
